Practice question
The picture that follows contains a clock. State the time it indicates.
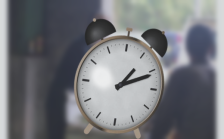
1:11
